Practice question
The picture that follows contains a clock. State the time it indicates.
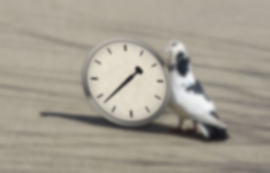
1:38
